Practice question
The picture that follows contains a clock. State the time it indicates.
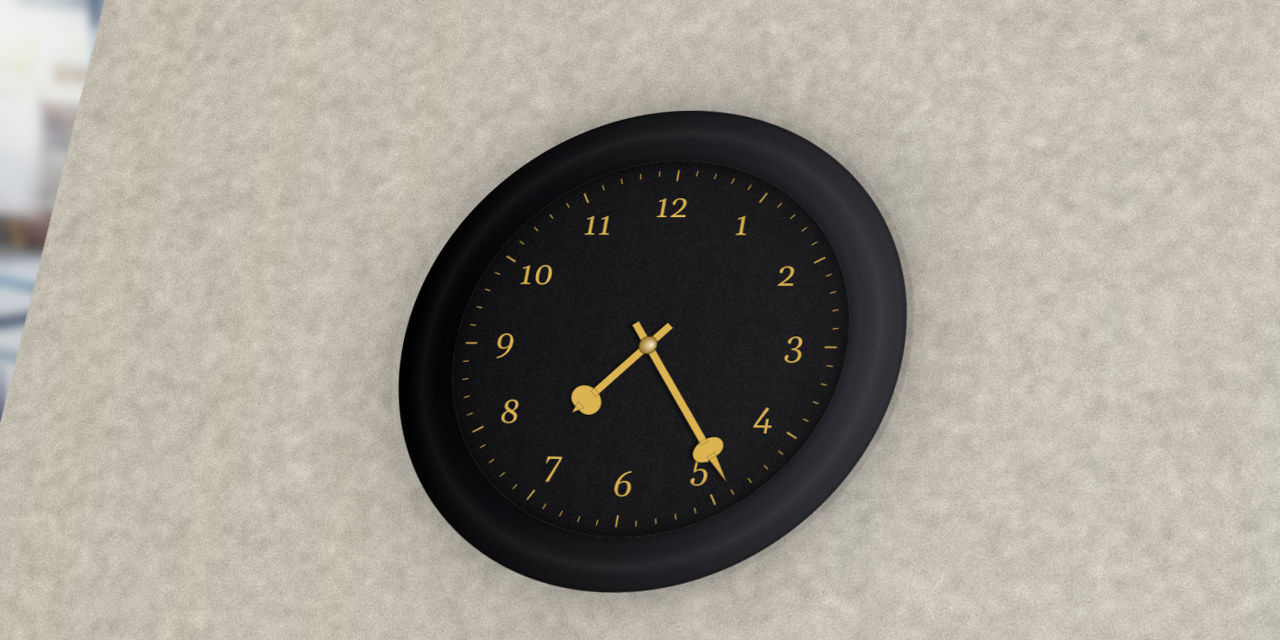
7:24
